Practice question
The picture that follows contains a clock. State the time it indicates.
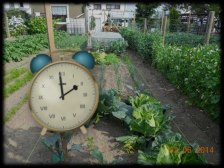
1:59
